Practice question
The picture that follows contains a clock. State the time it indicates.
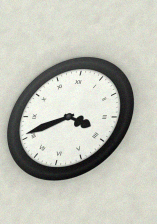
3:41
